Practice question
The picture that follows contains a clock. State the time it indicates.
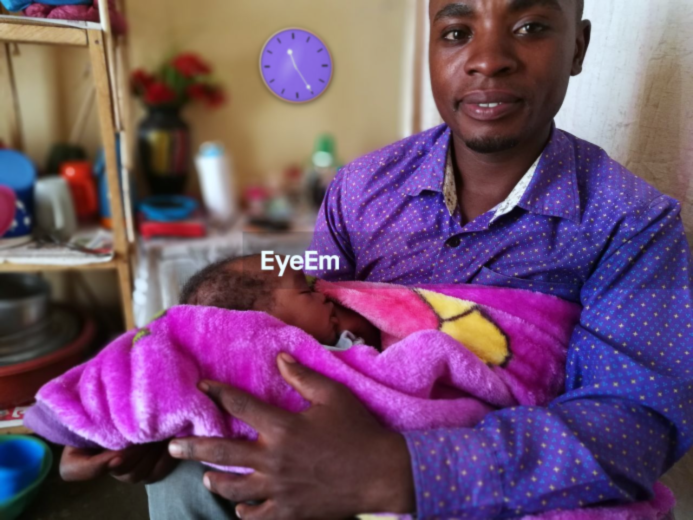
11:25
